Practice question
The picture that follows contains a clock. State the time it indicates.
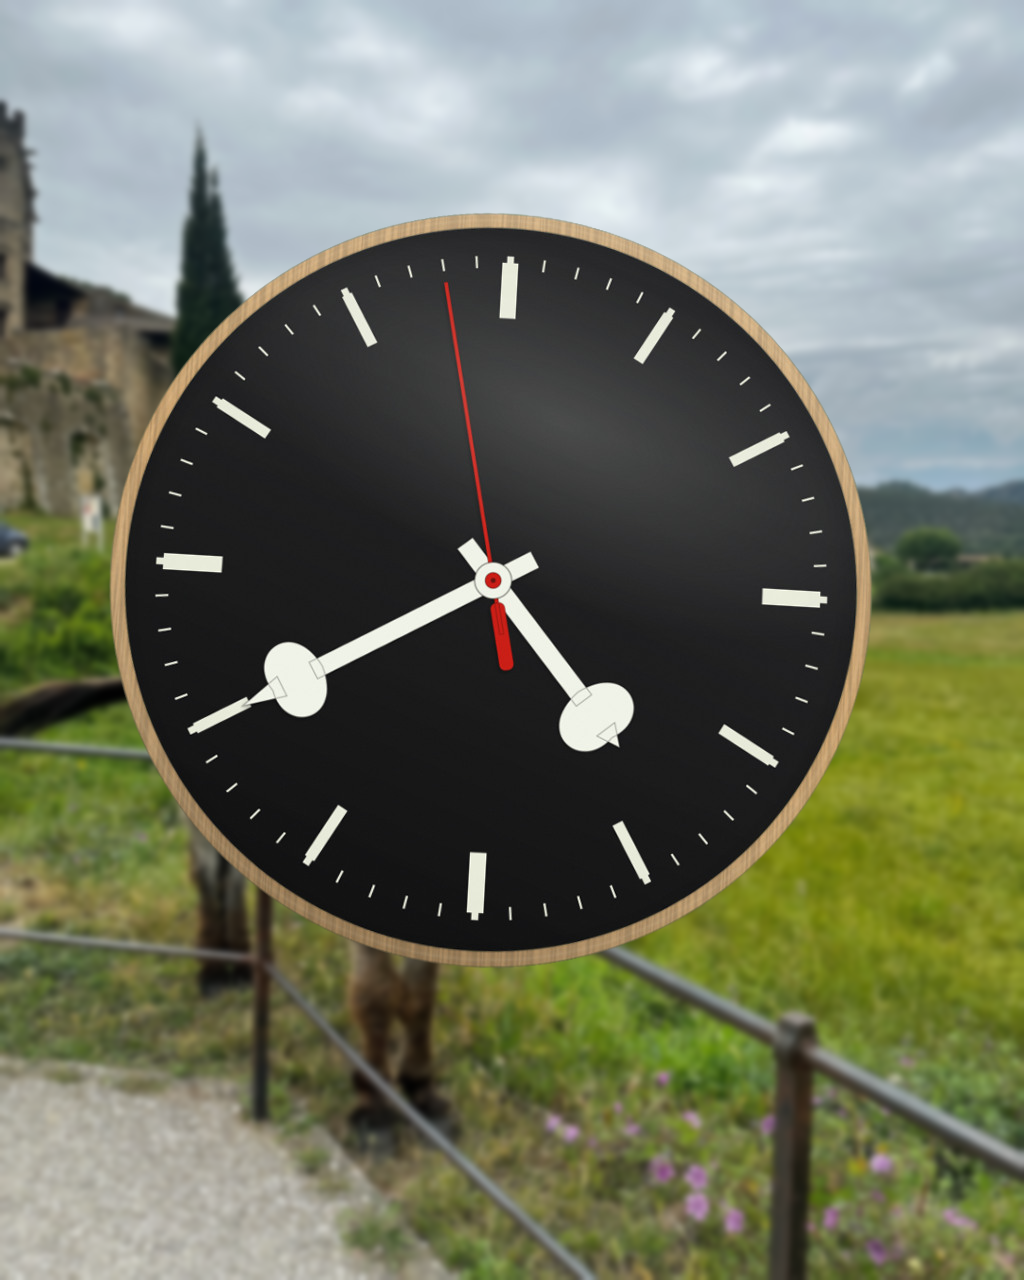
4:39:58
